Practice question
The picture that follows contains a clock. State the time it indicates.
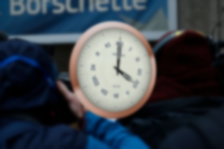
4:00
